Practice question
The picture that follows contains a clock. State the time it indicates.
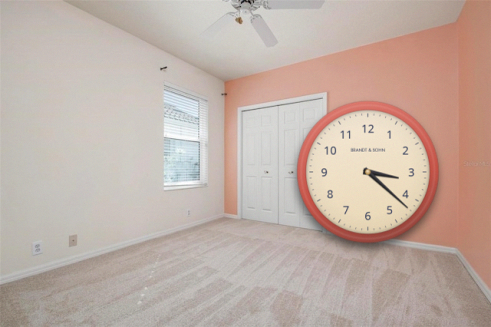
3:22
